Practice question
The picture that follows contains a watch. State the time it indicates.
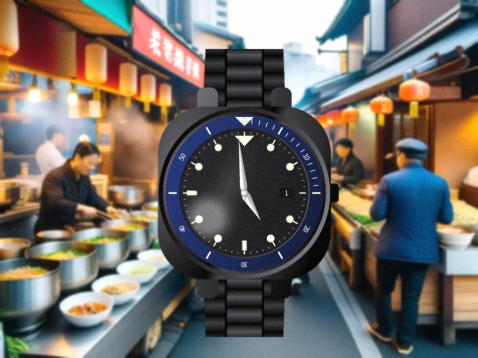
4:59
